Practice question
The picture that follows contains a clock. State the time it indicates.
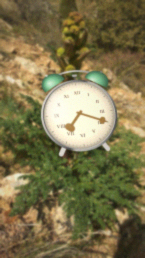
7:19
